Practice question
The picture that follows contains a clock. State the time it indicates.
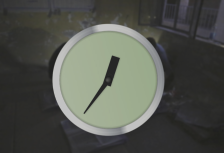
12:36
